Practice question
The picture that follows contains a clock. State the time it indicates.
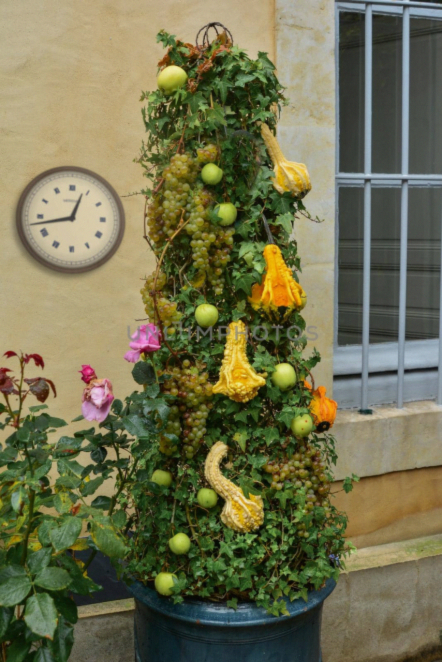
12:43
